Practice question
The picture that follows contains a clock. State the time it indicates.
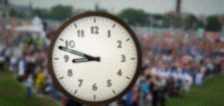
8:48
